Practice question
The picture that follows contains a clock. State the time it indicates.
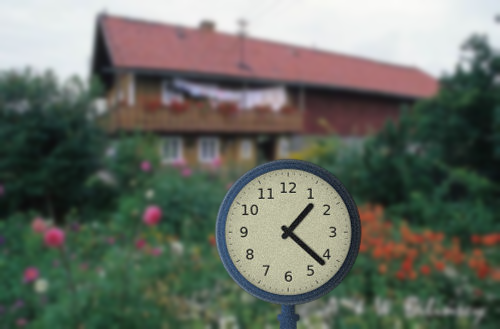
1:22
